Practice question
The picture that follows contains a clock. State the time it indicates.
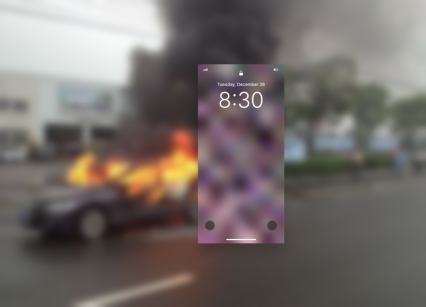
8:30
